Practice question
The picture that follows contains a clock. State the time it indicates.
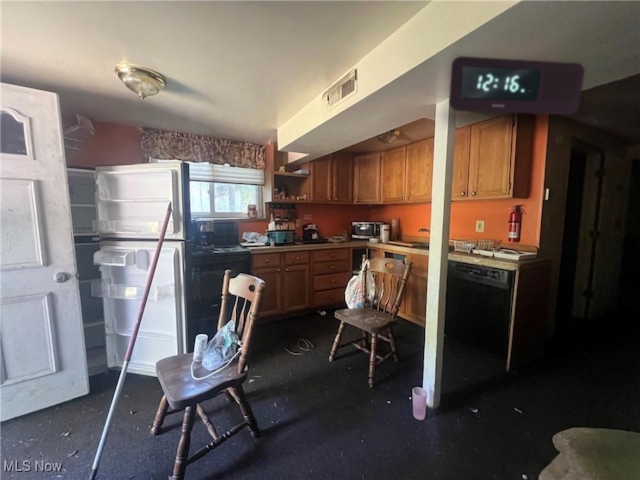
12:16
